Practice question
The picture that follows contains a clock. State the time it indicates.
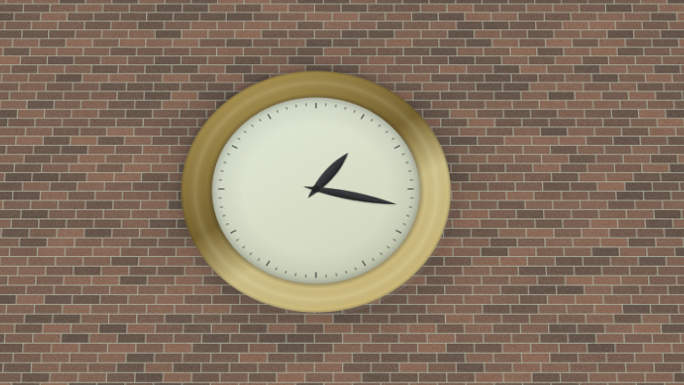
1:17
